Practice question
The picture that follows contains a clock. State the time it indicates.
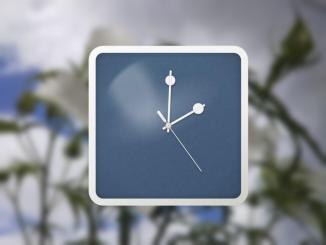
2:00:24
